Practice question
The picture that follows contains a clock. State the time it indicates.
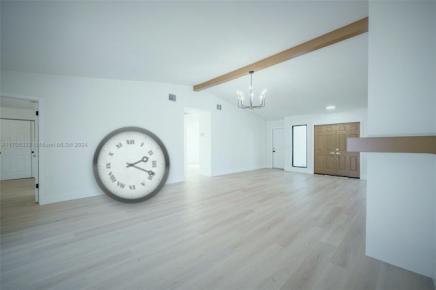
2:19
